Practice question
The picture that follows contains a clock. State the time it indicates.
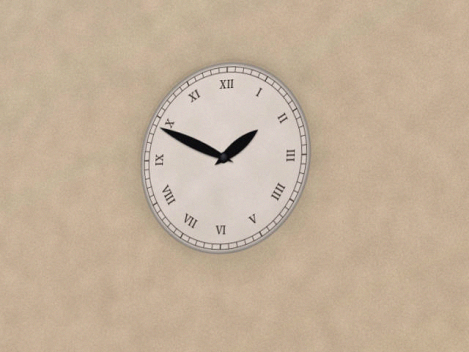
1:49
